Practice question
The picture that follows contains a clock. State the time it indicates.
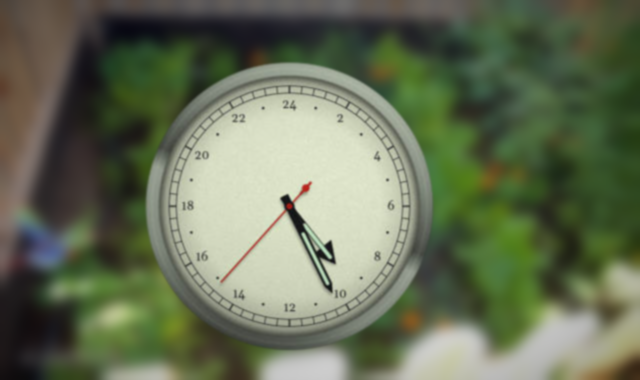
9:25:37
